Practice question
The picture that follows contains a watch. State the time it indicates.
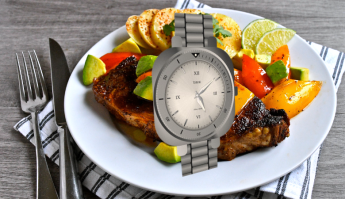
5:09
